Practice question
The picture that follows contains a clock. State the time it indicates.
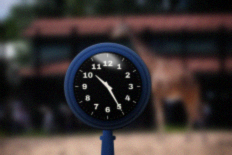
10:25
